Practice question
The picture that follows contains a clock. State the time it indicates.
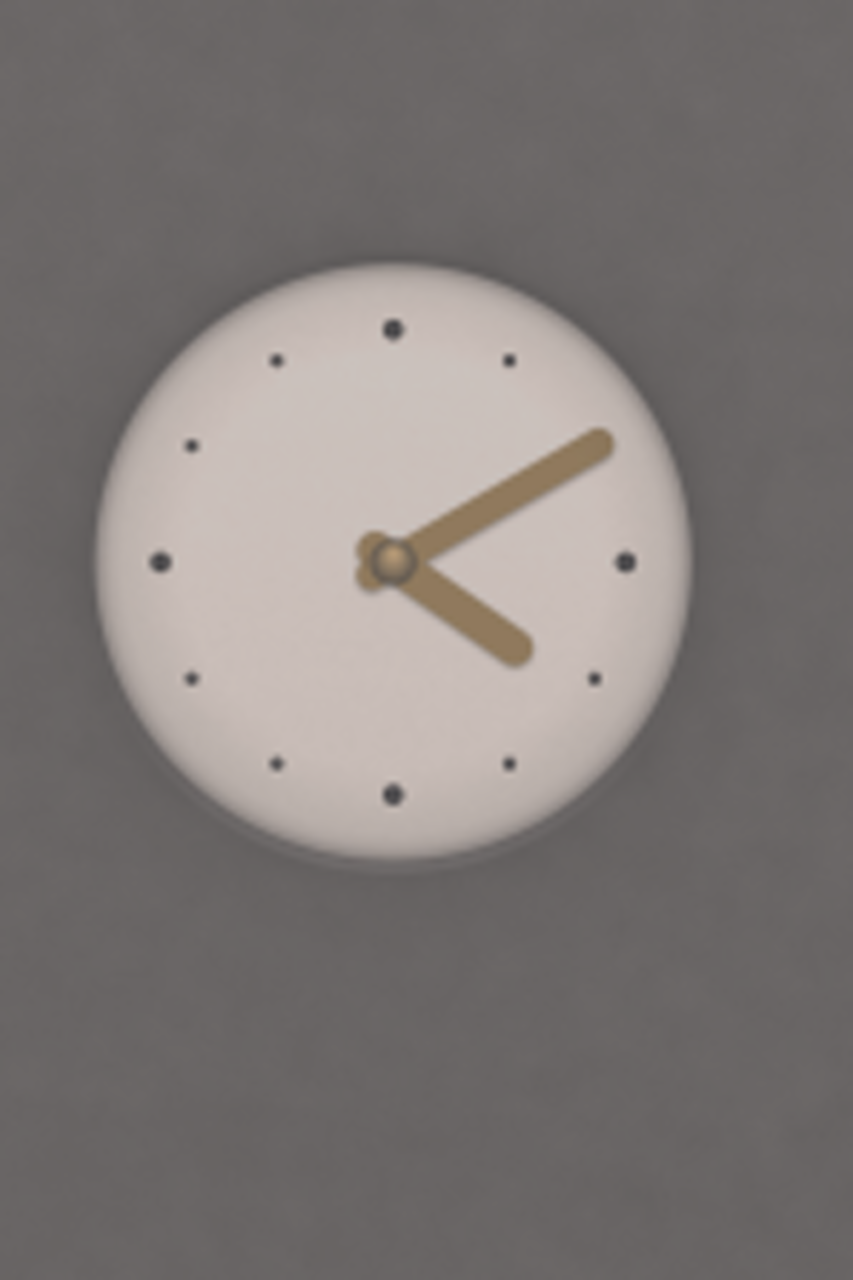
4:10
